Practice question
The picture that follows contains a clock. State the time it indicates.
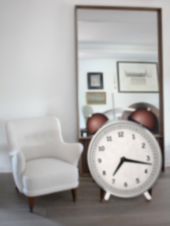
7:17
